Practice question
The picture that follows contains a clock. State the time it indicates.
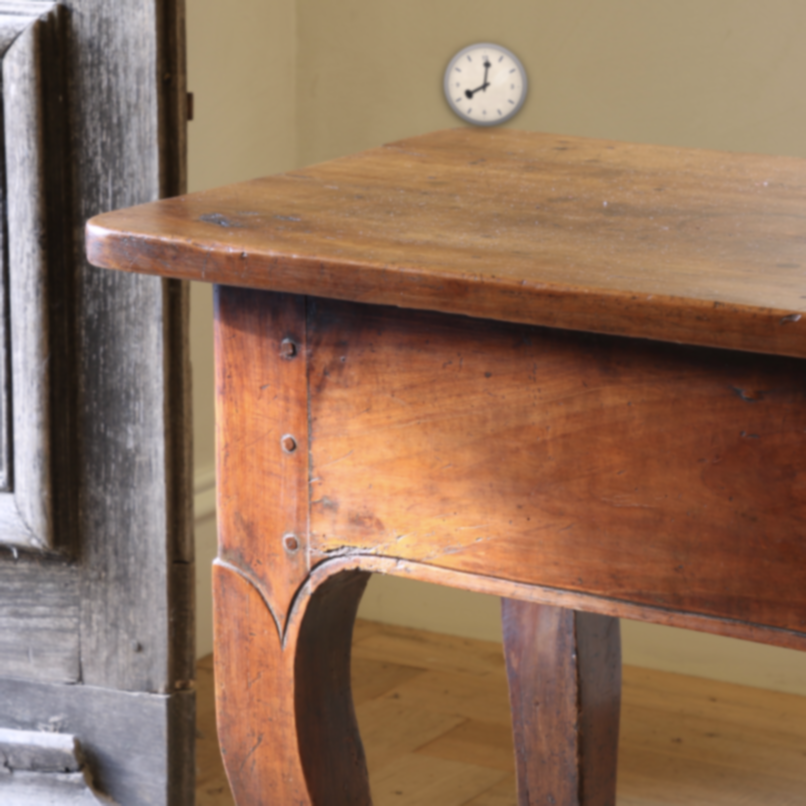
8:01
